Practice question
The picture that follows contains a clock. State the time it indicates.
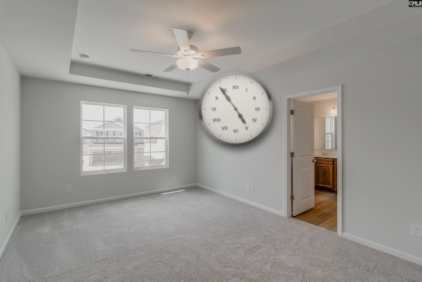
4:54
